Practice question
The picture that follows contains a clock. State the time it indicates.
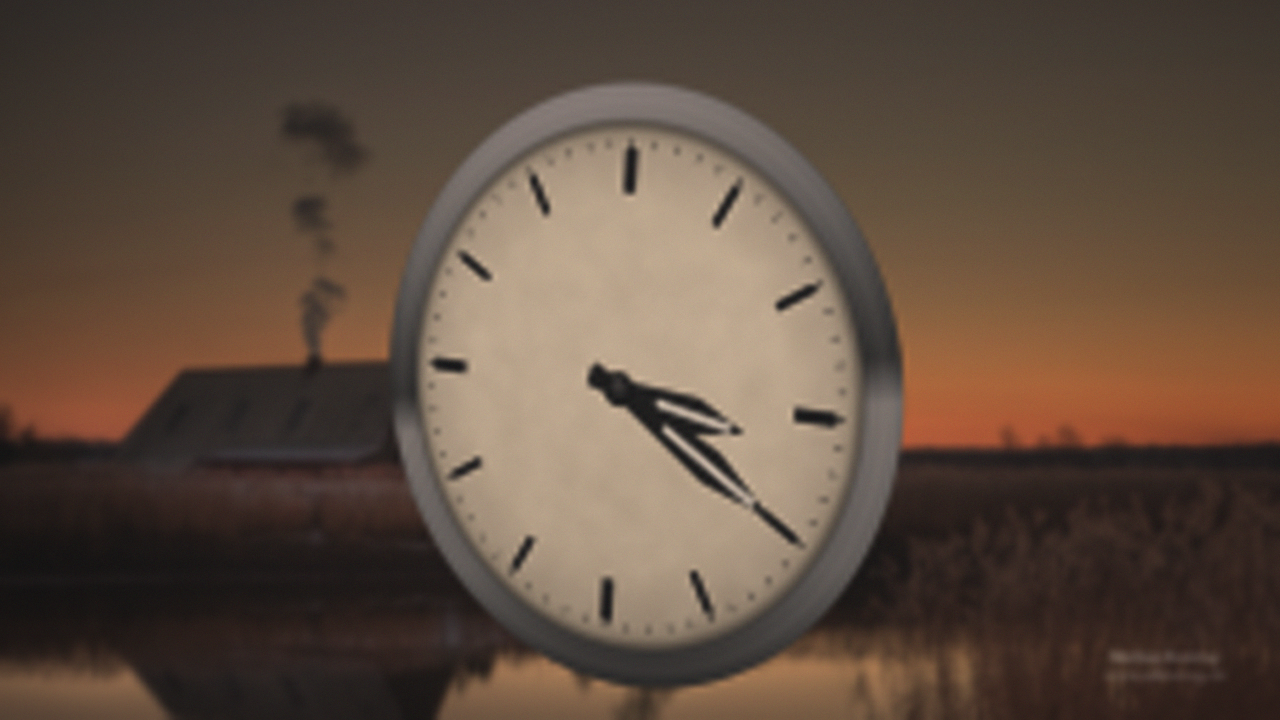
3:20
